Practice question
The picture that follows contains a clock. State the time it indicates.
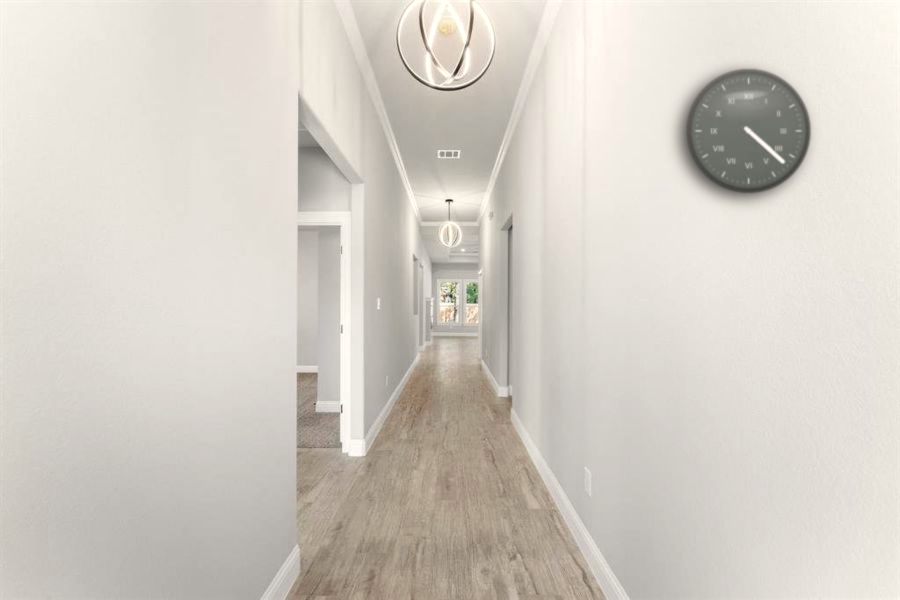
4:22
